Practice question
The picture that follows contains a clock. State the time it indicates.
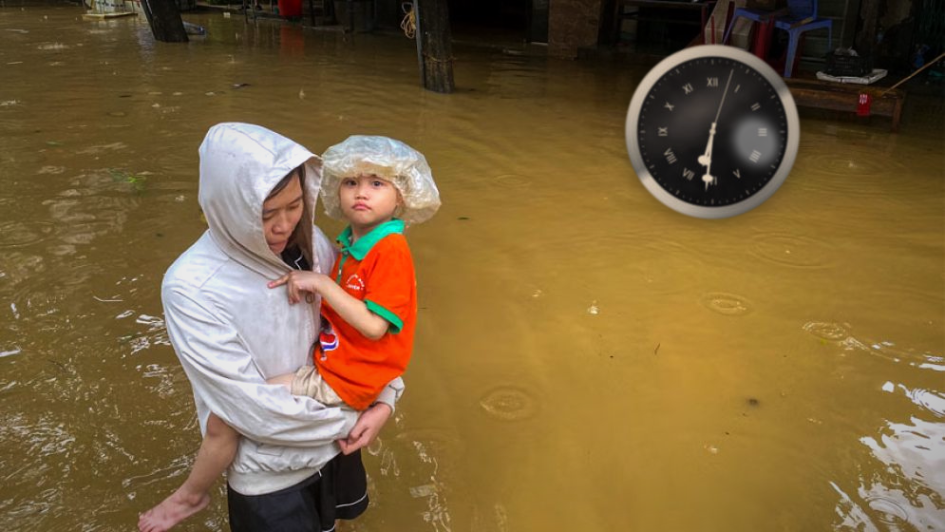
6:31:03
